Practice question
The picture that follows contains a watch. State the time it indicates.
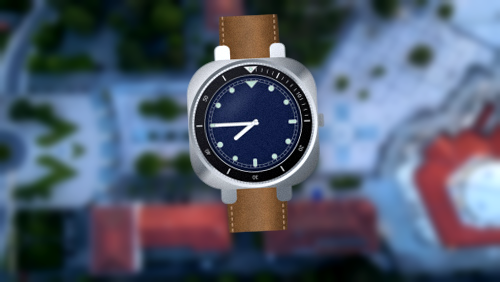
7:45
